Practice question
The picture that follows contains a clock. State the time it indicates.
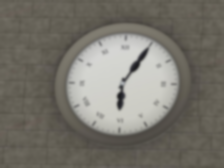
6:05
